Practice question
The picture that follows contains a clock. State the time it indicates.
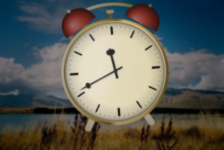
11:41
